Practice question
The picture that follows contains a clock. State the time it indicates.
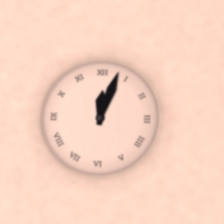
12:03
